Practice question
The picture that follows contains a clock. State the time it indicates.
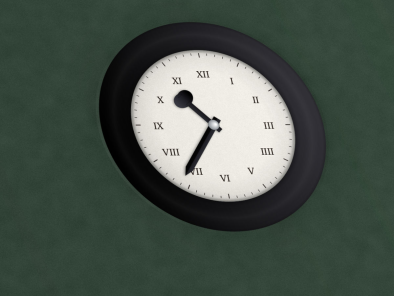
10:36
